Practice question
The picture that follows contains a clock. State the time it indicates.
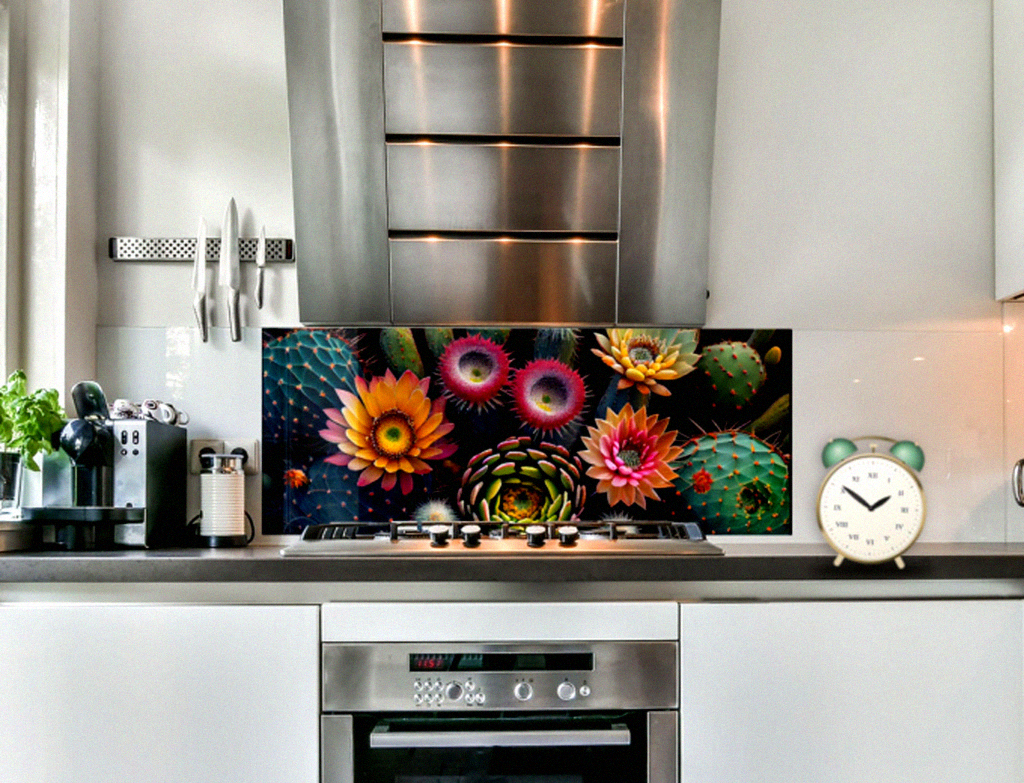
1:51
